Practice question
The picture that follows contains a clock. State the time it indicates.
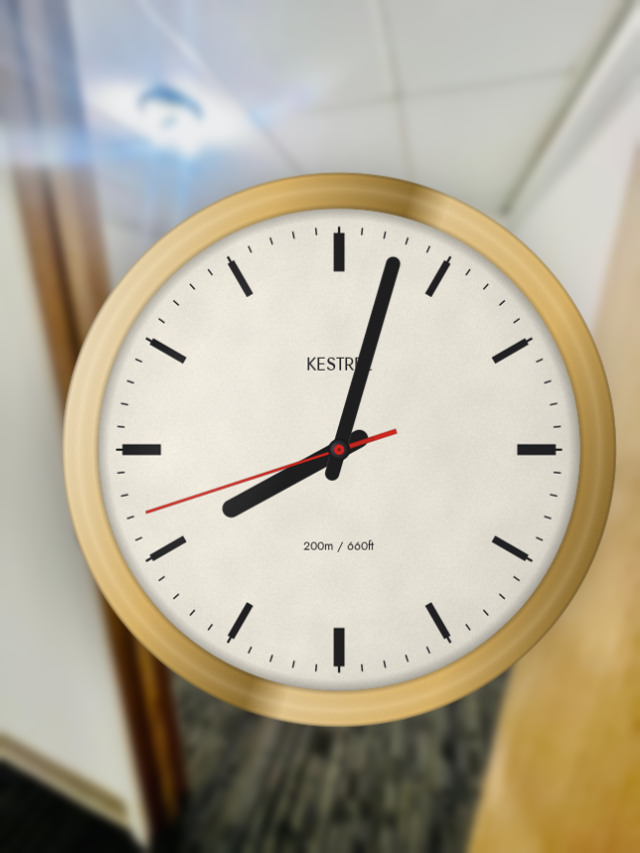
8:02:42
